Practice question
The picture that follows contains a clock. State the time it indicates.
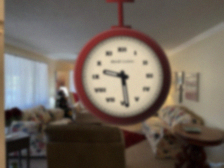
9:29
